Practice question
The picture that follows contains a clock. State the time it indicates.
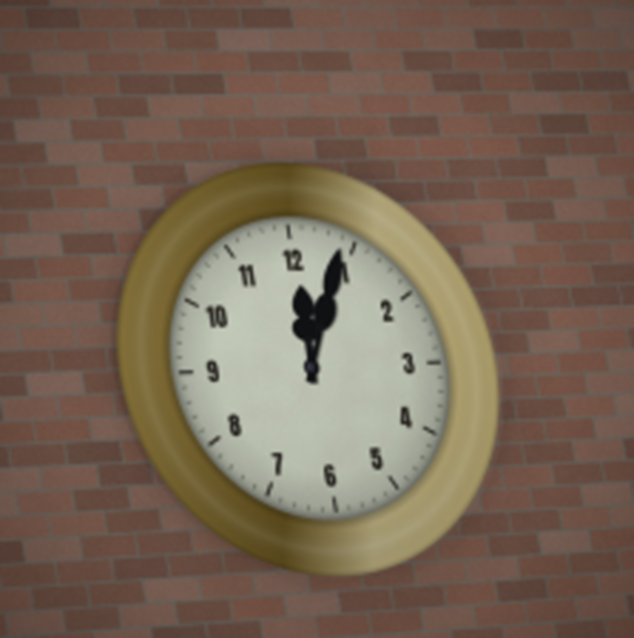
12:04
